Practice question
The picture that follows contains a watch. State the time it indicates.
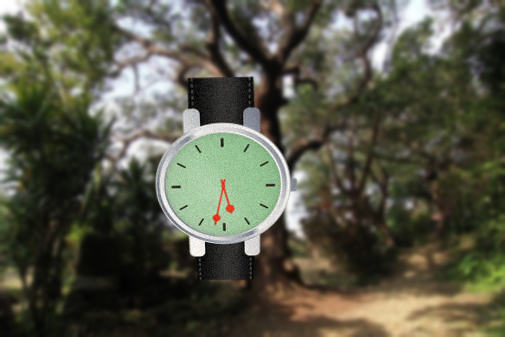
5:32
